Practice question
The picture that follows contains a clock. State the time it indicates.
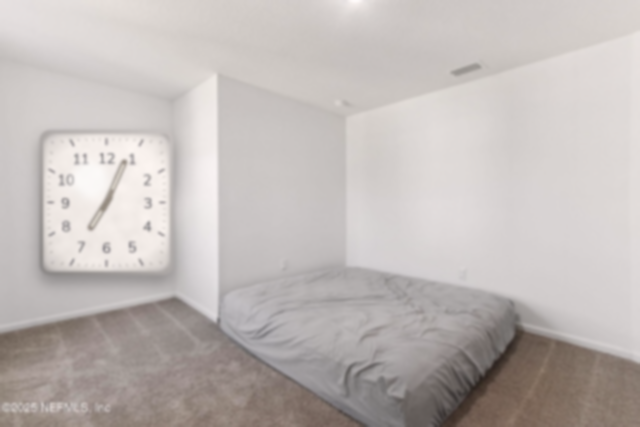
7:04
